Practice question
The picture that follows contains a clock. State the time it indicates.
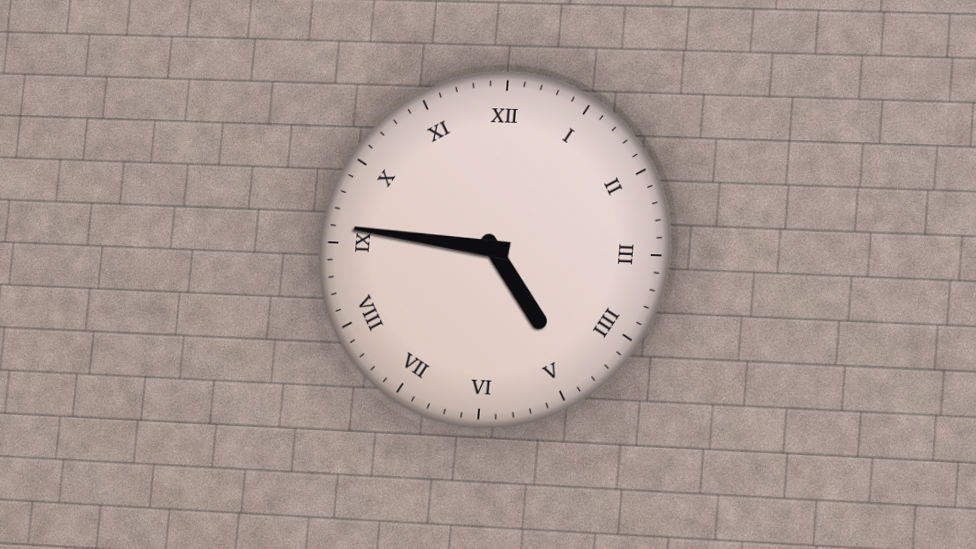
4:46
